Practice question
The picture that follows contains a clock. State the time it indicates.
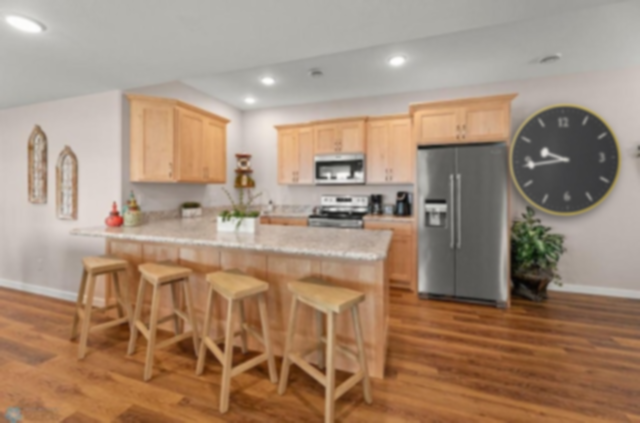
9:44
